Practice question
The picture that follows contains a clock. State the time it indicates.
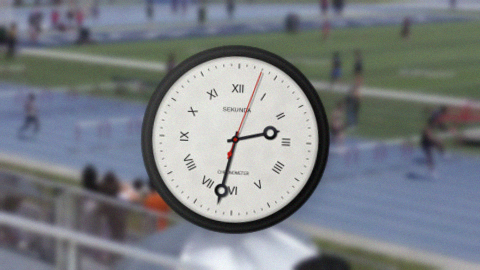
2:32:03
